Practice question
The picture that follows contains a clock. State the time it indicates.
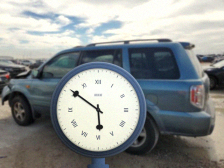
5:51
